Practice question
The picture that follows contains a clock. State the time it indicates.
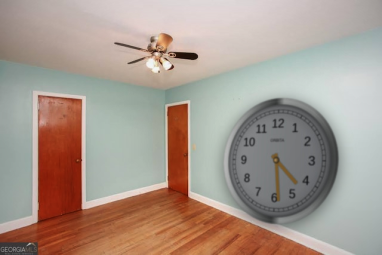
4:29
